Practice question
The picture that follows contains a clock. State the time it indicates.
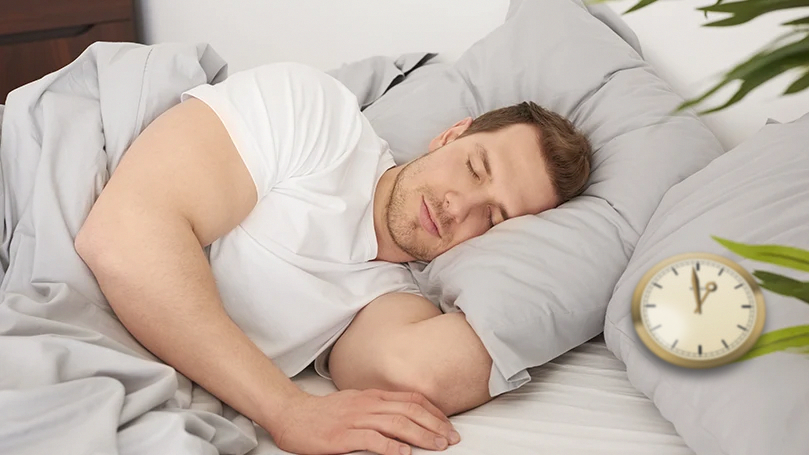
12:59
